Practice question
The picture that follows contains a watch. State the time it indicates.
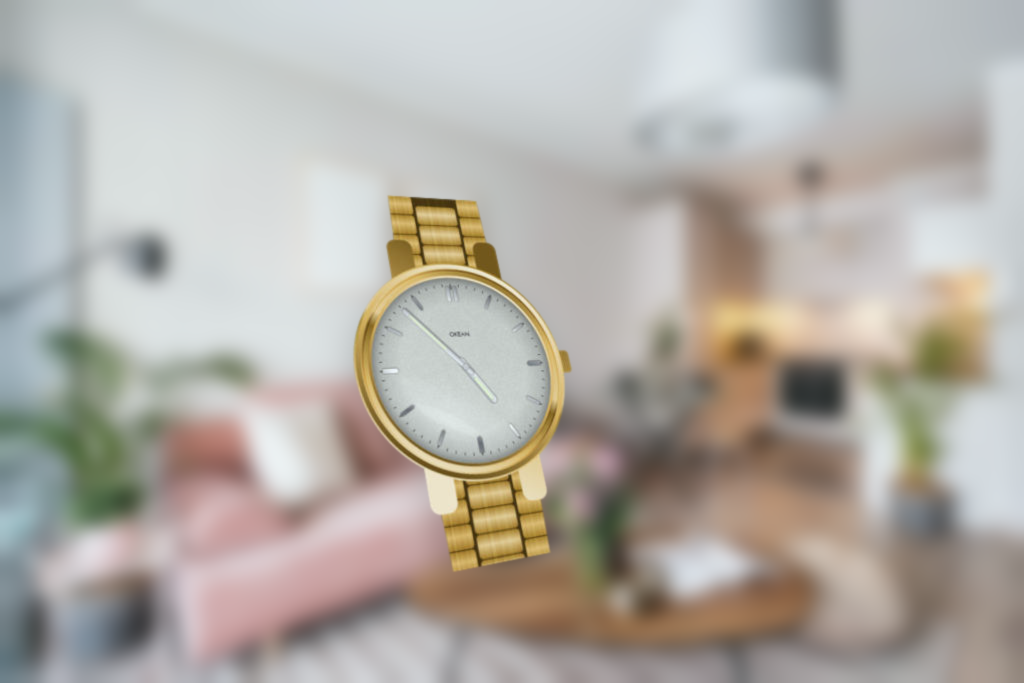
4:53
